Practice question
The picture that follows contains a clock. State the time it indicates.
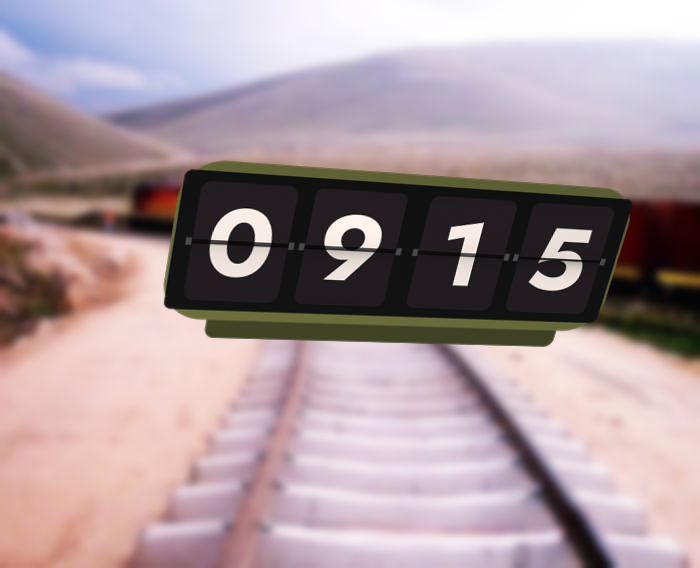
9:15
